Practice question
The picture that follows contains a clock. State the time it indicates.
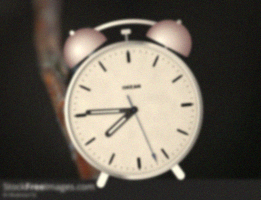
7:45:27
